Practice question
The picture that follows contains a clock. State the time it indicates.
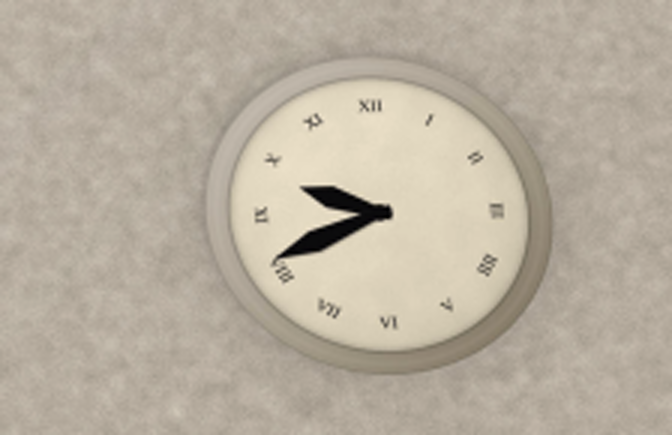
9:41
